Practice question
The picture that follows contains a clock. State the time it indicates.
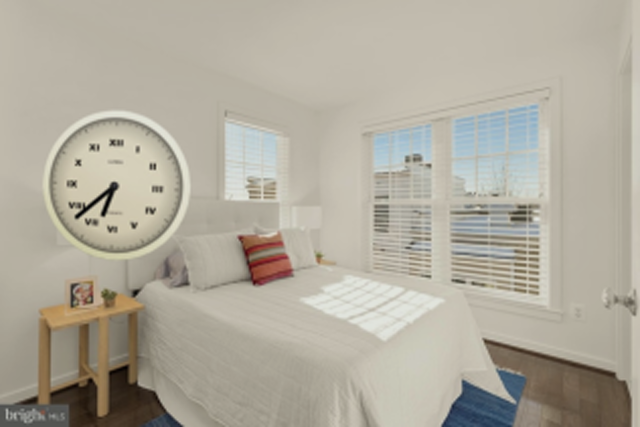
6:38
